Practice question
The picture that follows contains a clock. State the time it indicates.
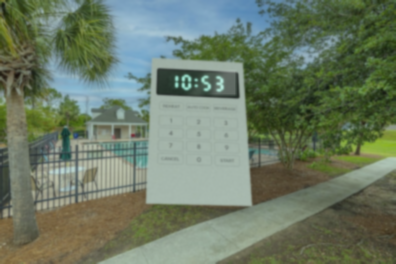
10:53
